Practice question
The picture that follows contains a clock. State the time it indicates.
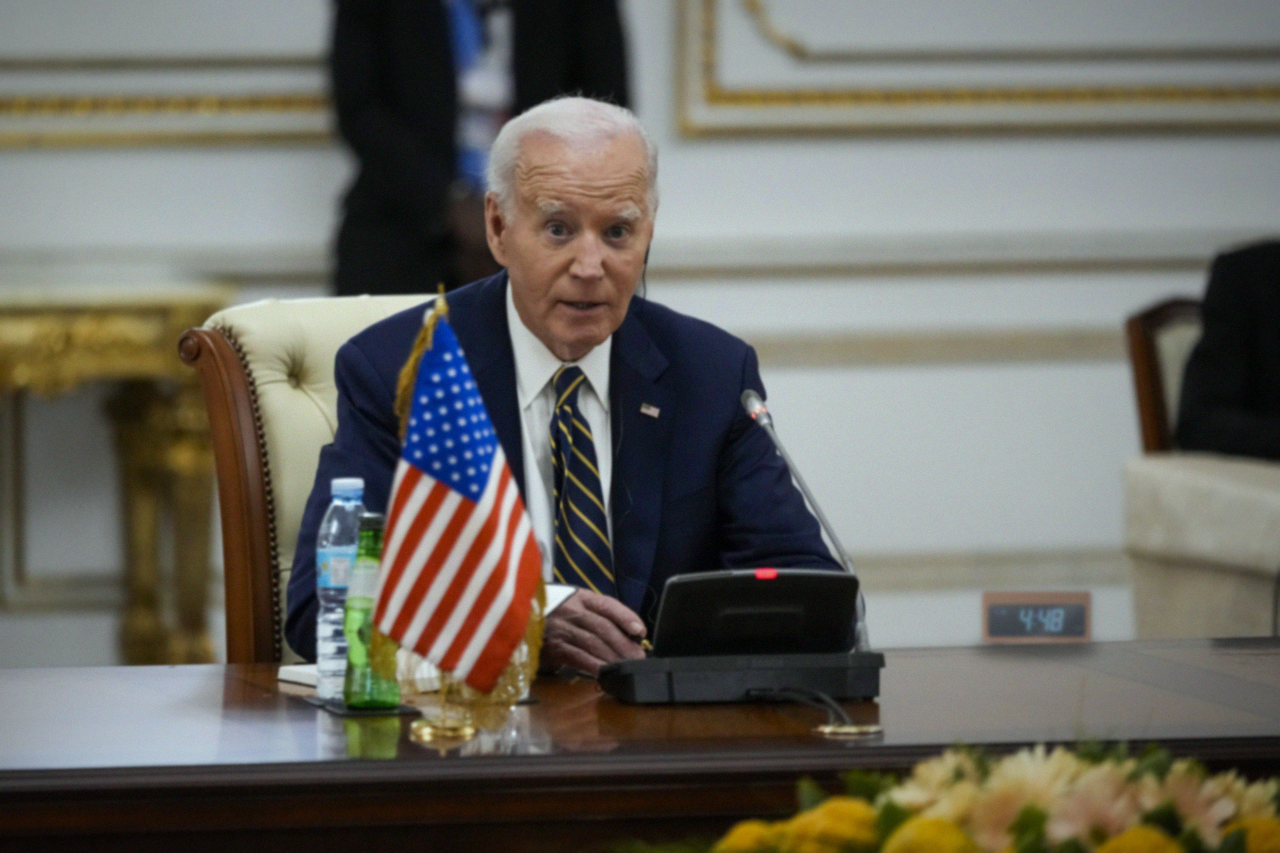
4:48
